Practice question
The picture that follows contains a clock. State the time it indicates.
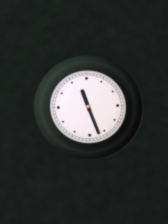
11:27
